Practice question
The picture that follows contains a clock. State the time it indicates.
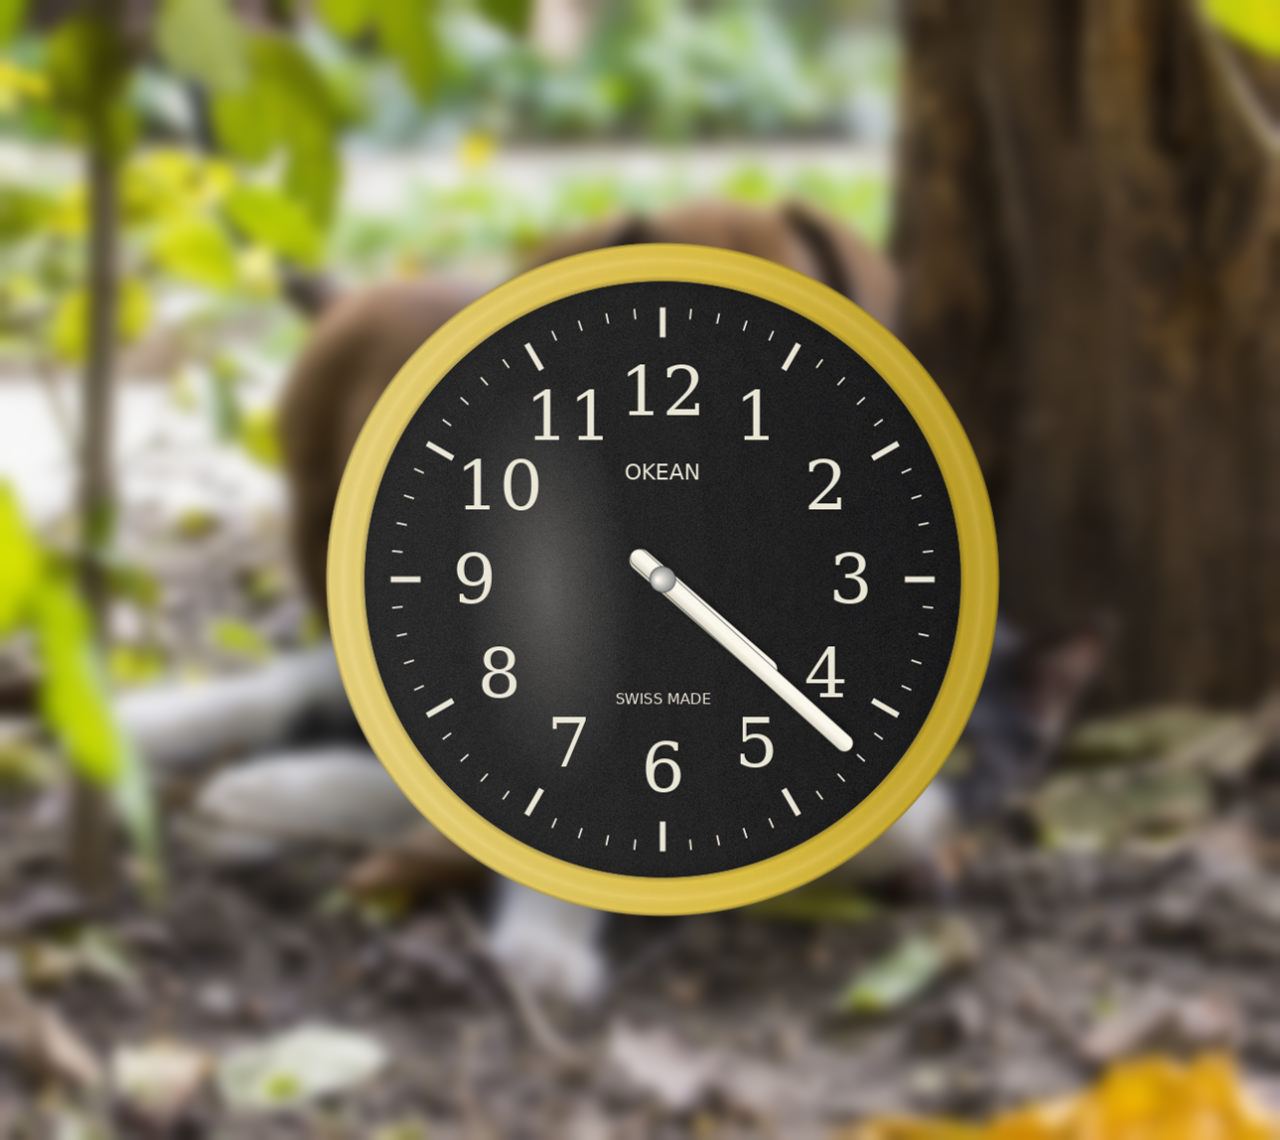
4:22
